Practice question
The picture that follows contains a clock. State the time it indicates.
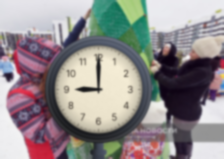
9:00
